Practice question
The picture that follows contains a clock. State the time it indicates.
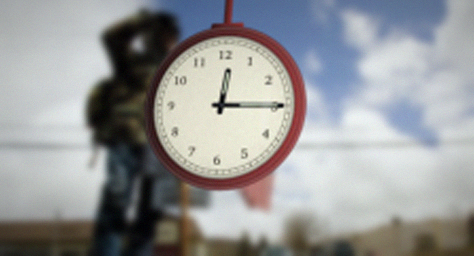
12:15
